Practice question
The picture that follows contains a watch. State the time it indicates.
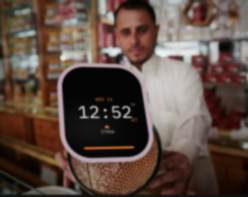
12:52
